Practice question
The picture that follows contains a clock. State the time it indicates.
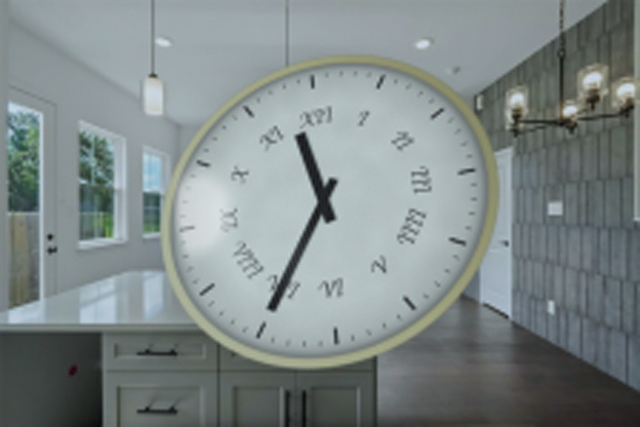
11:35
